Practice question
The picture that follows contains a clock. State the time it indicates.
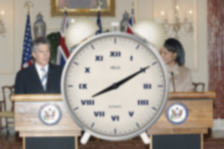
8:10
